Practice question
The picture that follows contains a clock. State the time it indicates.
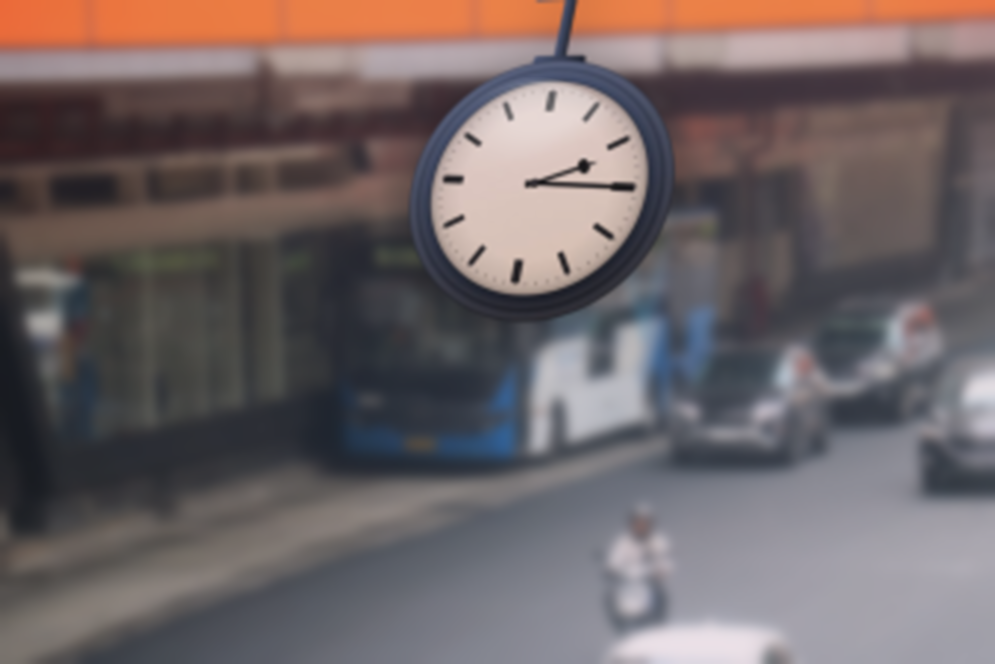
2:15
